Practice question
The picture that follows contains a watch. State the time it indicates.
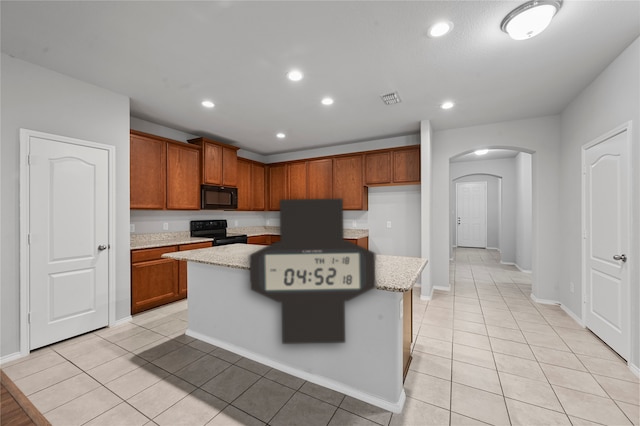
4:52:18
